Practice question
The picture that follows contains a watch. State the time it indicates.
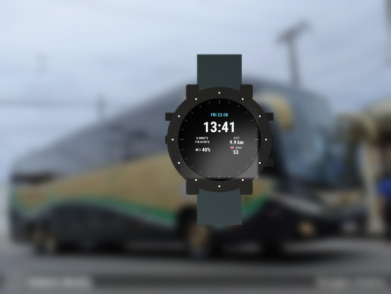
13:41
